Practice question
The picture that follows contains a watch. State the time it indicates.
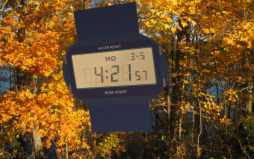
4:21:57
